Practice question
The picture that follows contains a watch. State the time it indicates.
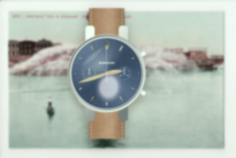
2:42
